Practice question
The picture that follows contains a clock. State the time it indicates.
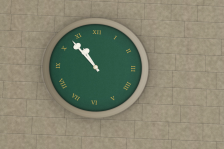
10:53
